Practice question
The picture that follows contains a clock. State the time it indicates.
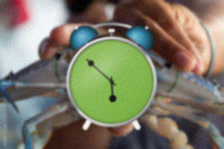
5:52
